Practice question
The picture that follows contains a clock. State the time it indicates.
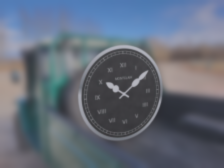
10:09
